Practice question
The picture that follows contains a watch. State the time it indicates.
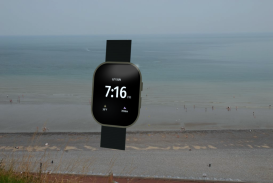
7:16
